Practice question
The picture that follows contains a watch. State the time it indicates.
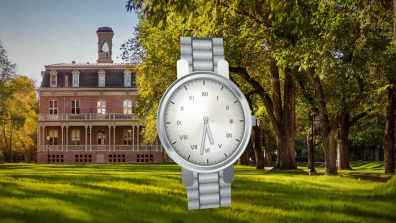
5:32
